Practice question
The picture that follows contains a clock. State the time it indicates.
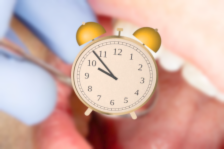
9:53
